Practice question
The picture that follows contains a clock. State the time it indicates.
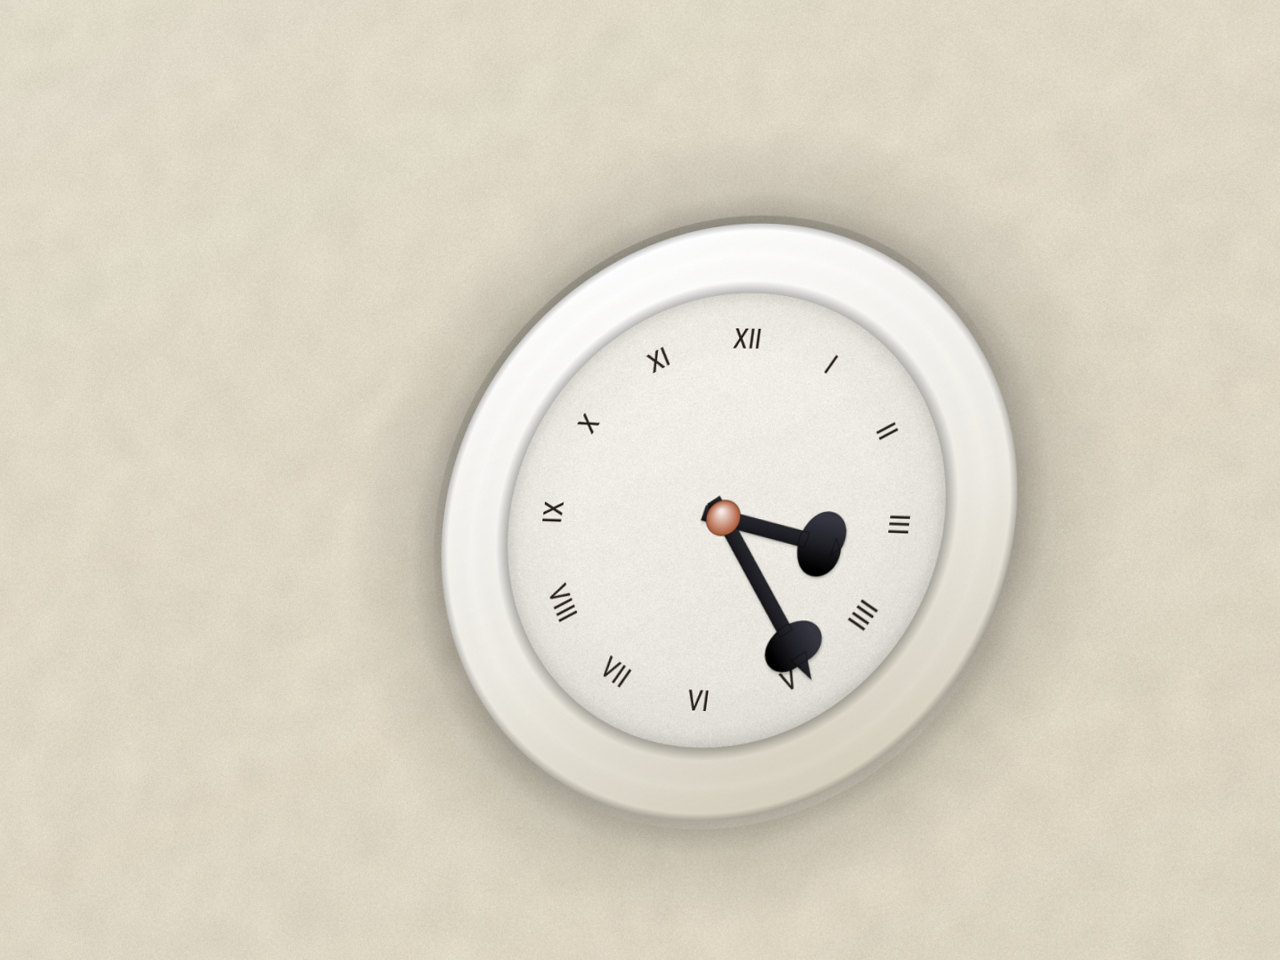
3:24
